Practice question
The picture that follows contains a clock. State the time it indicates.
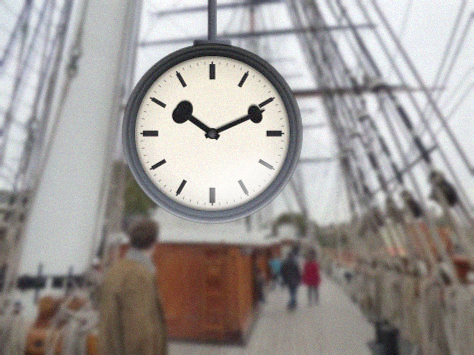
10:11
